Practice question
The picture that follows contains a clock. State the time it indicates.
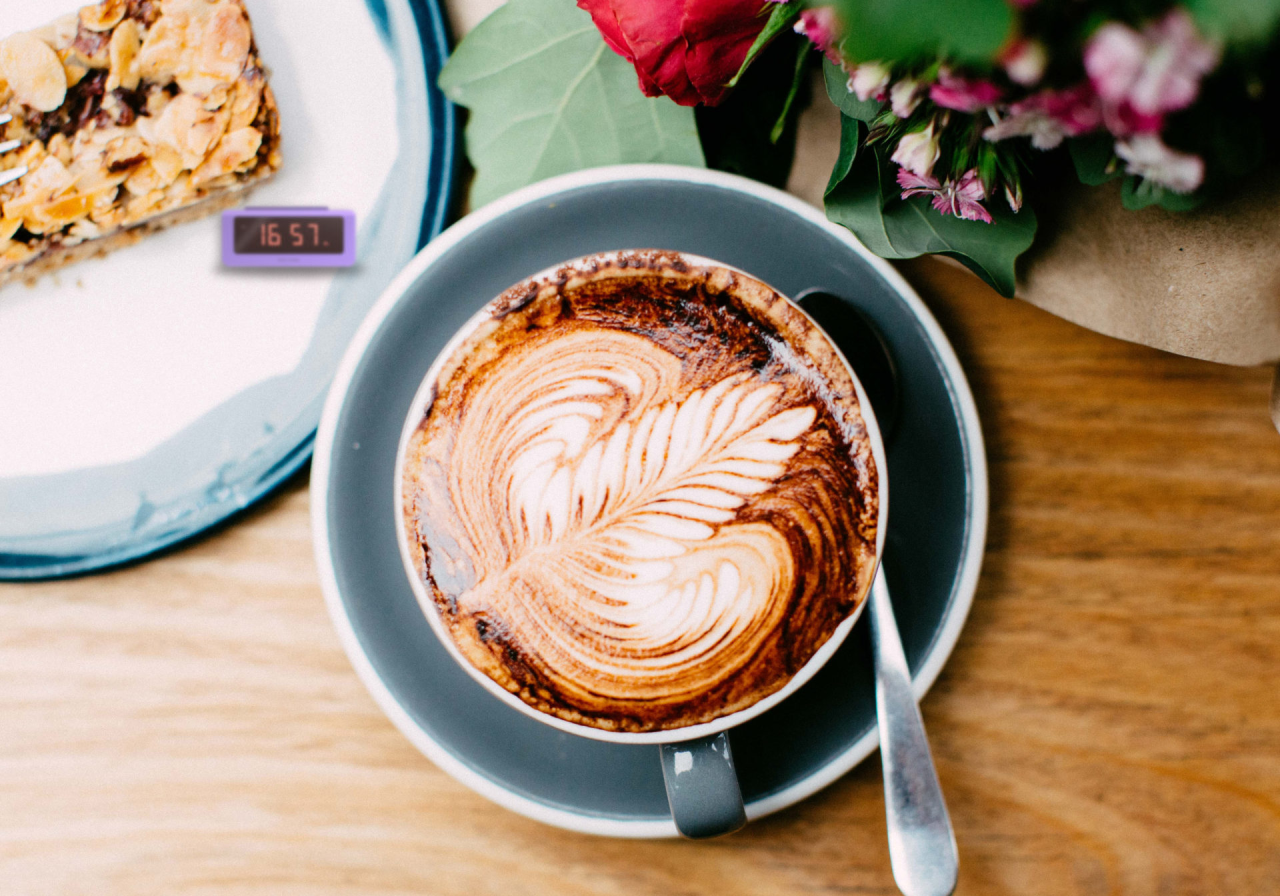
16:57
